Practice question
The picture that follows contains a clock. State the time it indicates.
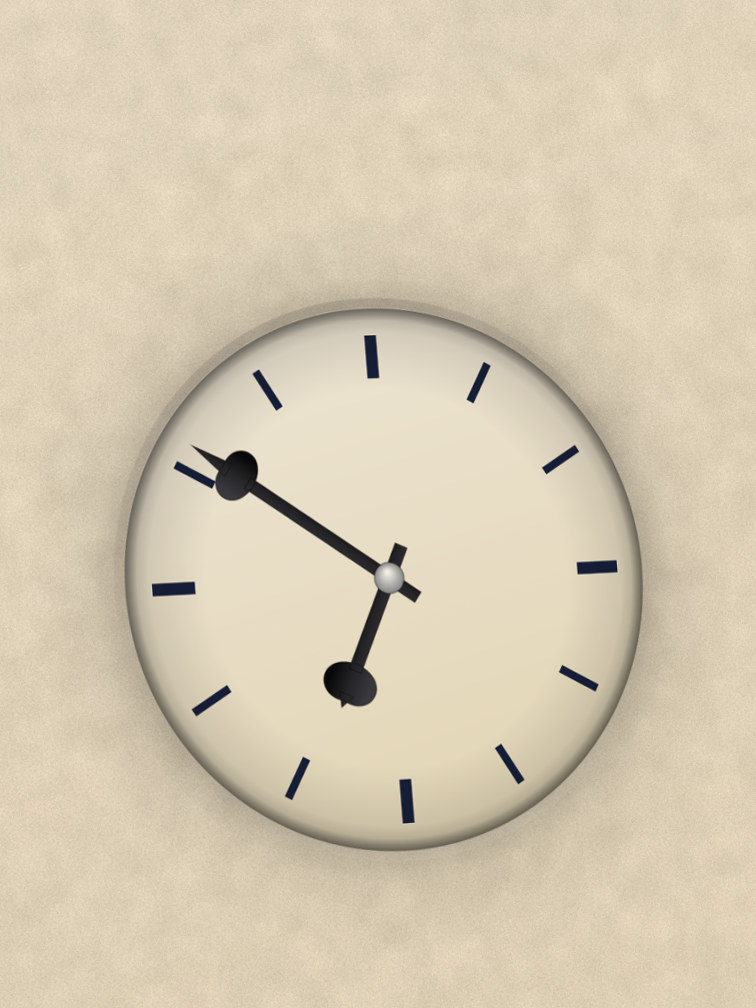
6:51
